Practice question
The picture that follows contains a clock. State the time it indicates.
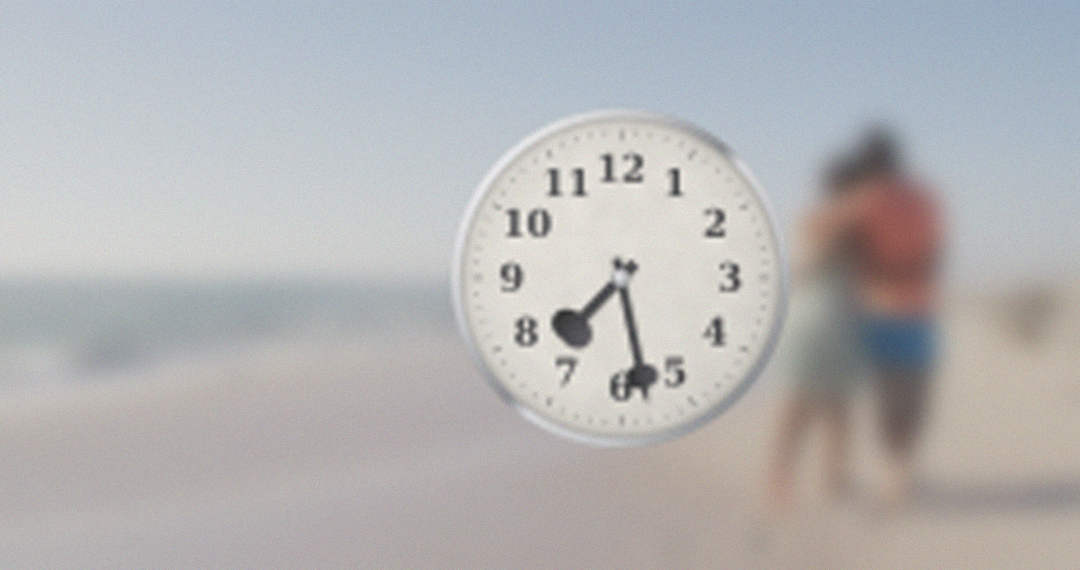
7:28
